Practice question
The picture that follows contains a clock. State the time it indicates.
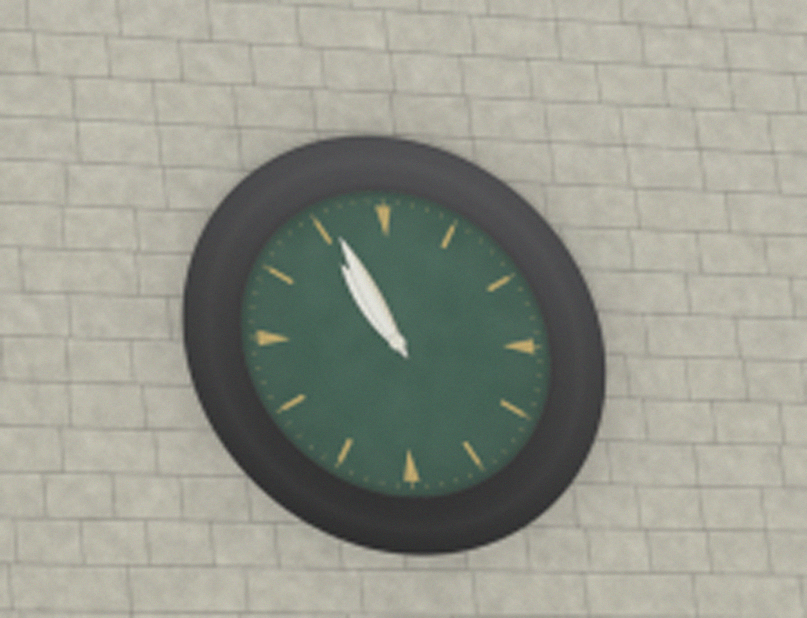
10:56
